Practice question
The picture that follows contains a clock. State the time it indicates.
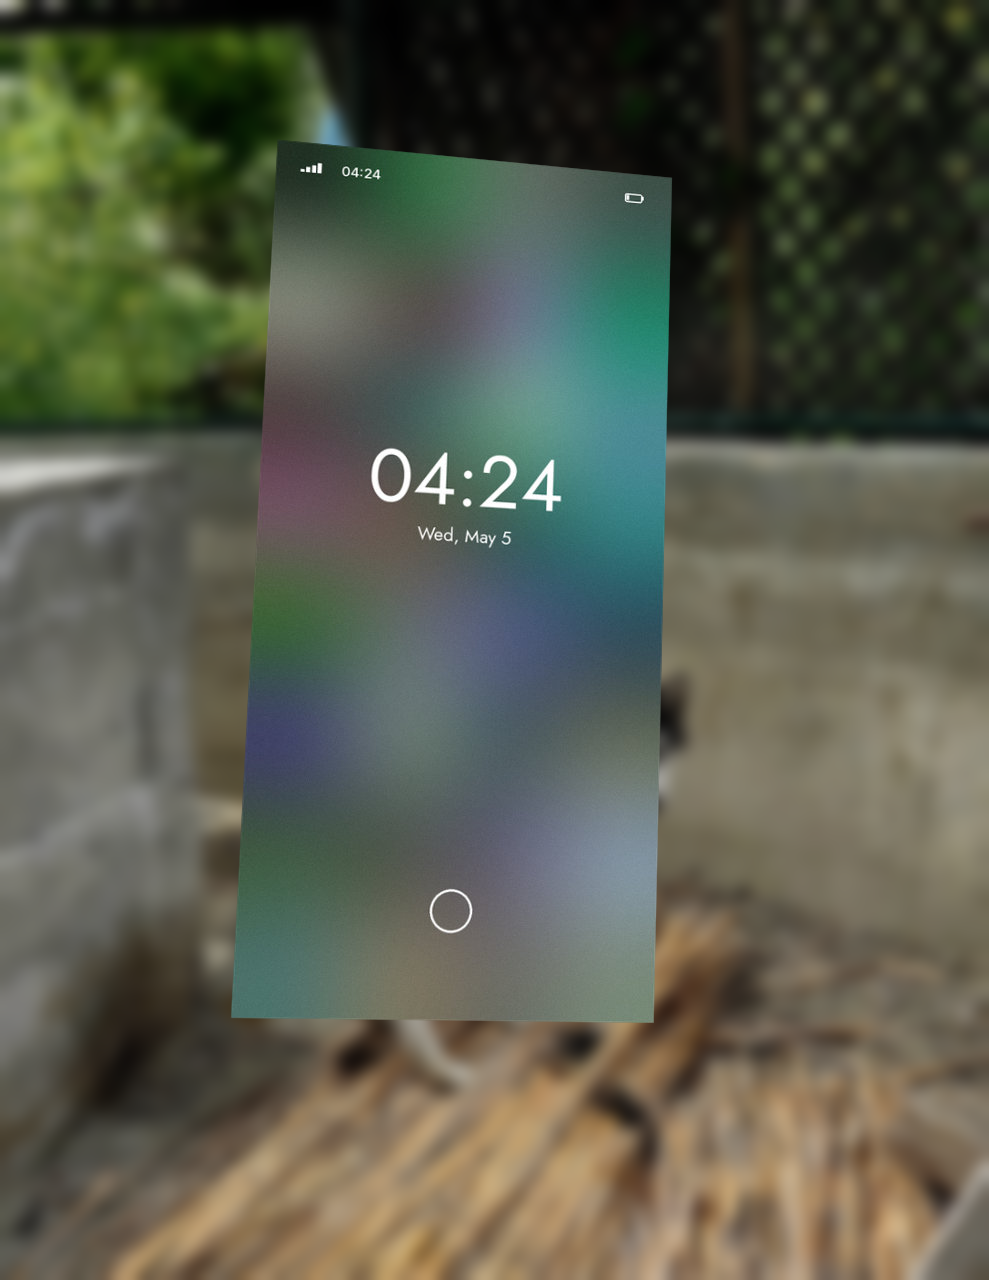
4:24
